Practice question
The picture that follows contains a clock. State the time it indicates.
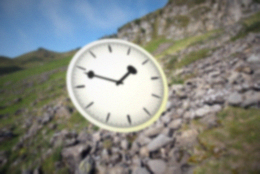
1:49
